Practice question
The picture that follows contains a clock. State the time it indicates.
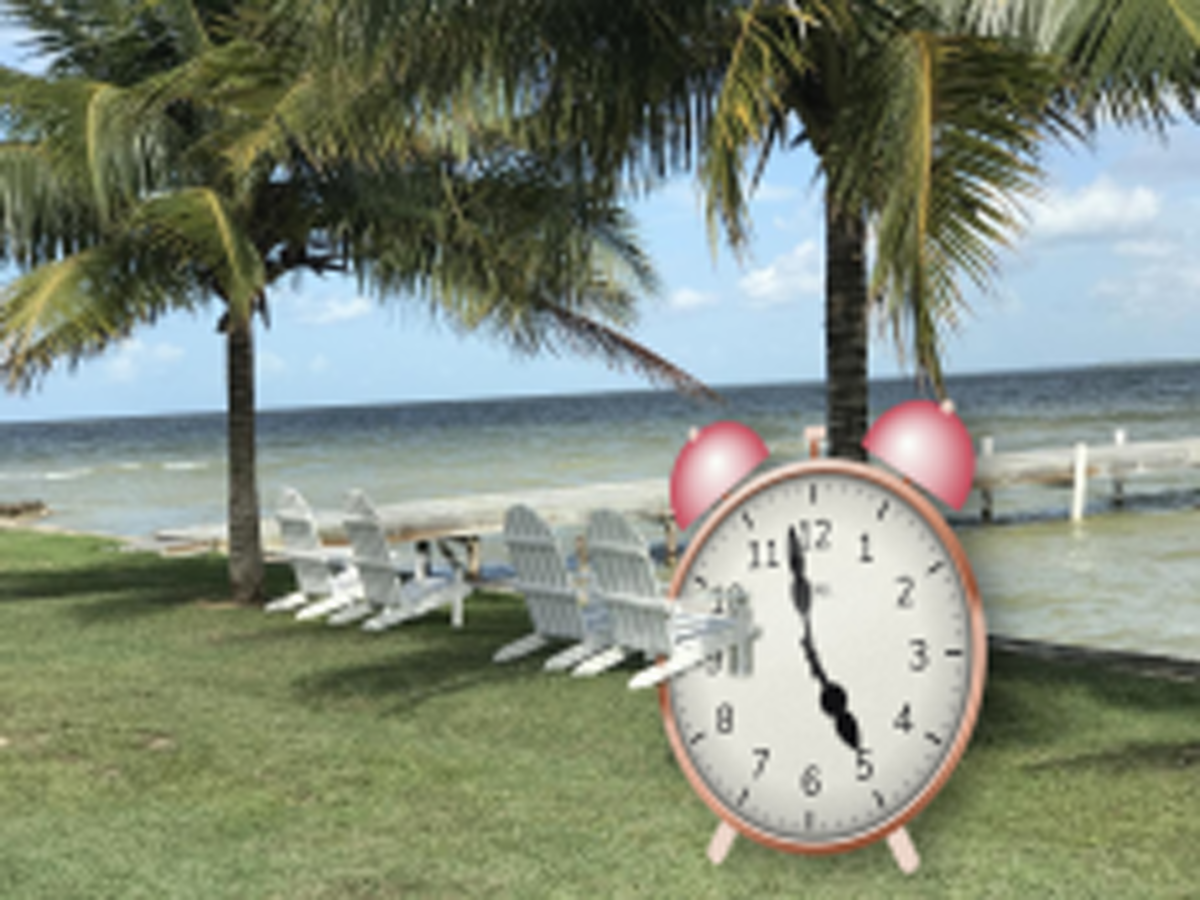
4:58
